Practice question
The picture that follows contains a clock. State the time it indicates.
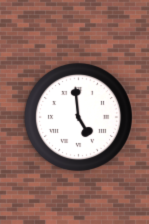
4:59
